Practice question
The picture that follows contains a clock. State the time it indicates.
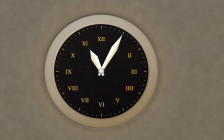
11:05
